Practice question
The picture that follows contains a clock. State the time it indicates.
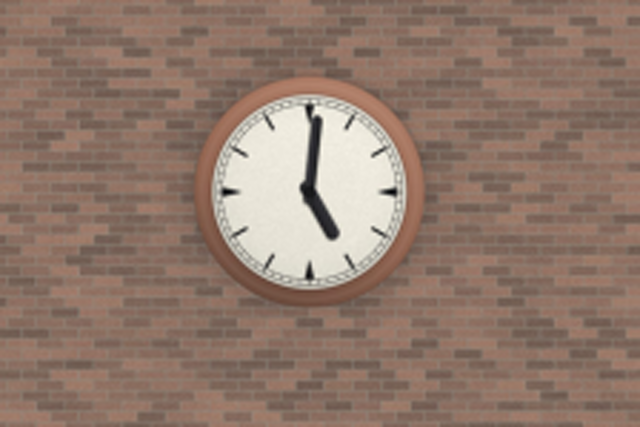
5:01
